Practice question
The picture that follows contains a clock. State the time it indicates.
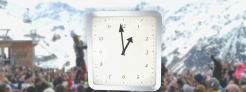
12:59
